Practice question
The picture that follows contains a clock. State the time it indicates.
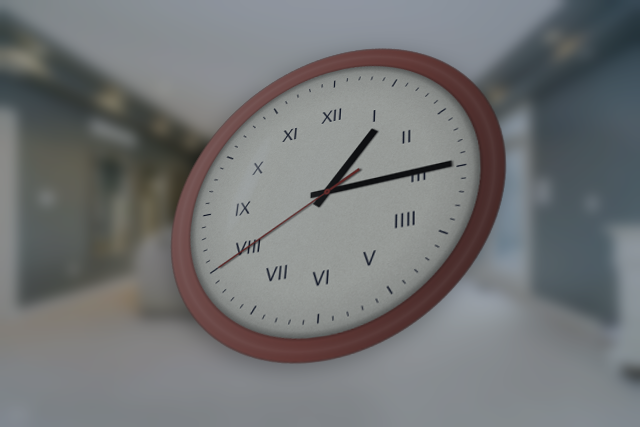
1:14:40
